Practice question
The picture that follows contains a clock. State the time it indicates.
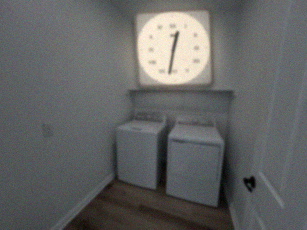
12:32
